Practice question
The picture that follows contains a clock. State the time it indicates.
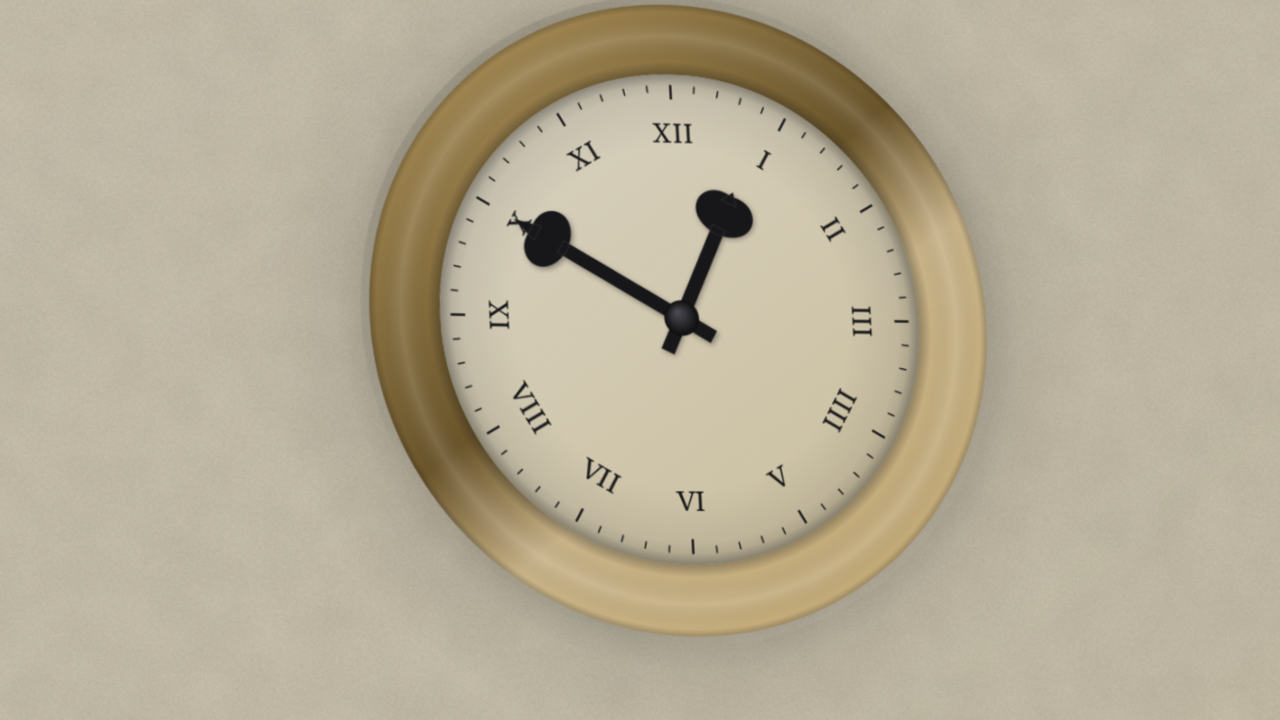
12:50
